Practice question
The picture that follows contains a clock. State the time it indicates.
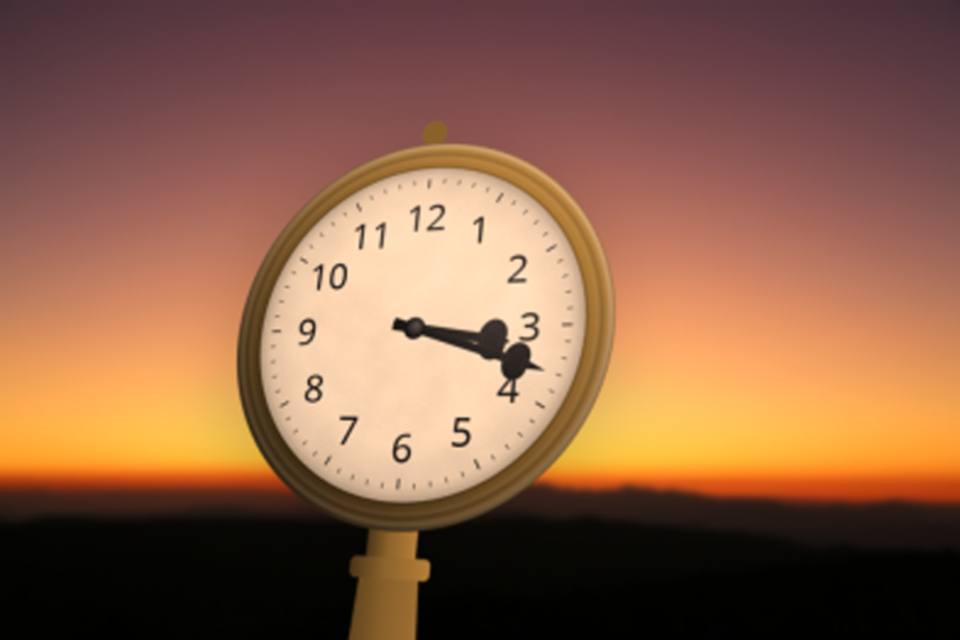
3:18
